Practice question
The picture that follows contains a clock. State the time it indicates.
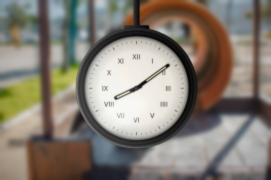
8:09
